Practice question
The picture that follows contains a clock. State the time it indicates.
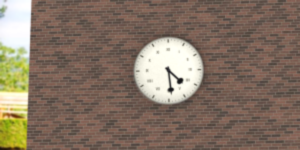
4:29
